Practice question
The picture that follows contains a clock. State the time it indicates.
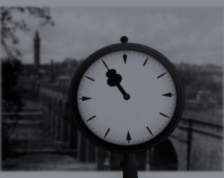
10:55
